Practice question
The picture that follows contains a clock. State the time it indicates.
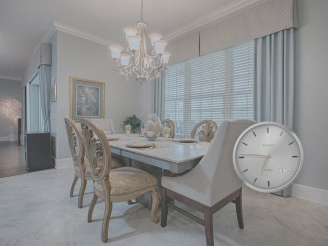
6:46
